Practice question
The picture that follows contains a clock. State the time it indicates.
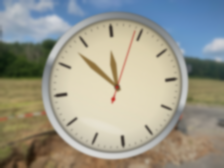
11:53:04
